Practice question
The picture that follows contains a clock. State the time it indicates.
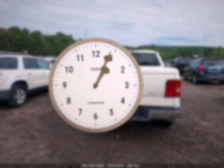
1:04
